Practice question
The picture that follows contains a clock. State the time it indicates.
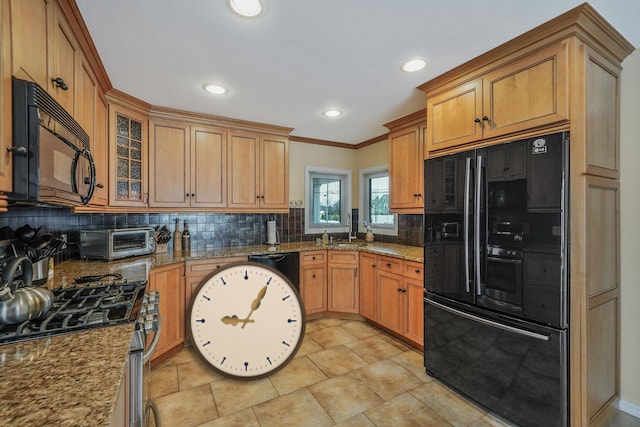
9:05
